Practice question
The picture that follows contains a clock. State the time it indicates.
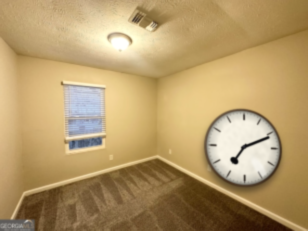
7:11
